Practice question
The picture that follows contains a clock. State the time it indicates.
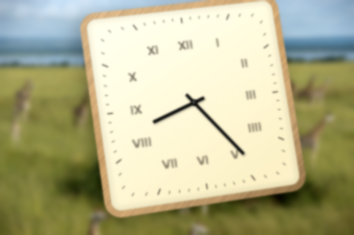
8:24
